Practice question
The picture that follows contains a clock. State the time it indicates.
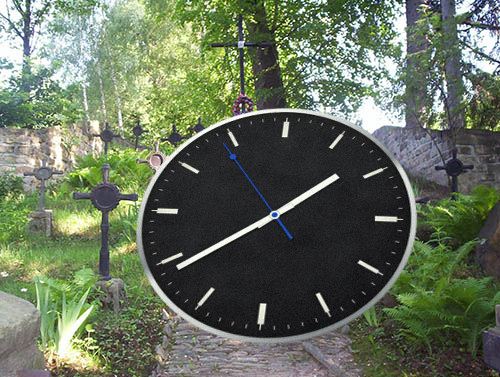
1:38:54
